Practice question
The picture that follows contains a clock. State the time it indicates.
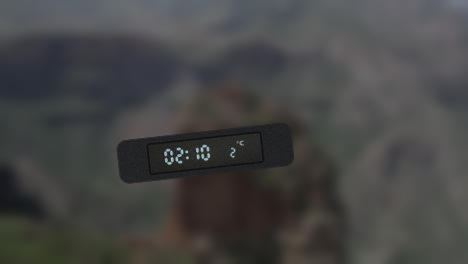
2:10
